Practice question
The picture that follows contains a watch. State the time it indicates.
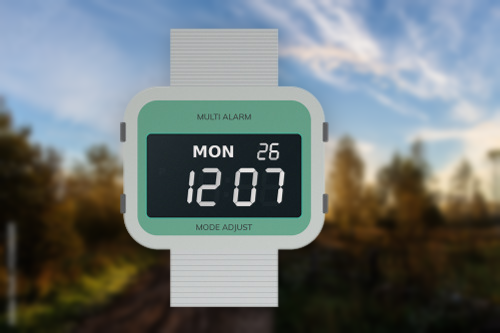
12:07
